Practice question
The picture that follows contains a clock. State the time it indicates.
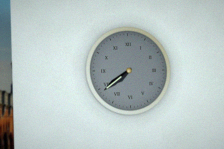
7:39
